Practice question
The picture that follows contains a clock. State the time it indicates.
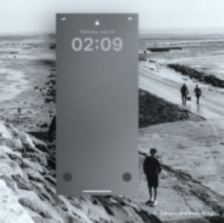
2:09
